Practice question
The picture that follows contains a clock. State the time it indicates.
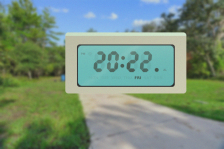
20:22
